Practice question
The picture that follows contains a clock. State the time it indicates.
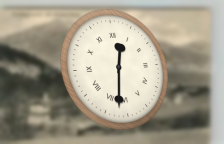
12:32
